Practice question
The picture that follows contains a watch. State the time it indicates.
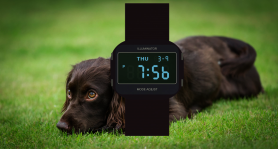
7:56
